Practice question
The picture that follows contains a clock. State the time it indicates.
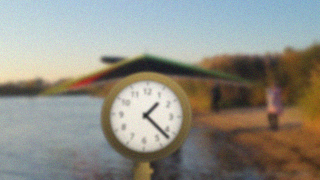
1:22
